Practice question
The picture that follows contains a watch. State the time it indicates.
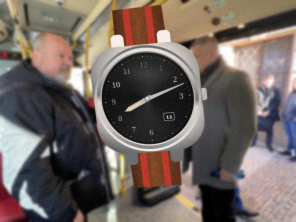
8:12
